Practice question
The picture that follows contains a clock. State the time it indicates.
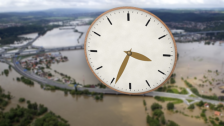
3:34
